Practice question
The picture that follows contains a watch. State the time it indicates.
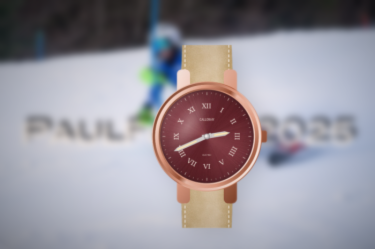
2:41
